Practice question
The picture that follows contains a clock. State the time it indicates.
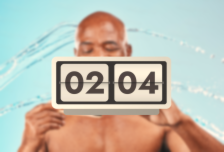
2:04
